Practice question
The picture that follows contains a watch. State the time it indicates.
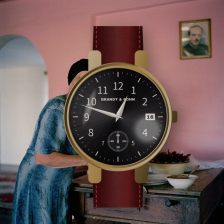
12:48
